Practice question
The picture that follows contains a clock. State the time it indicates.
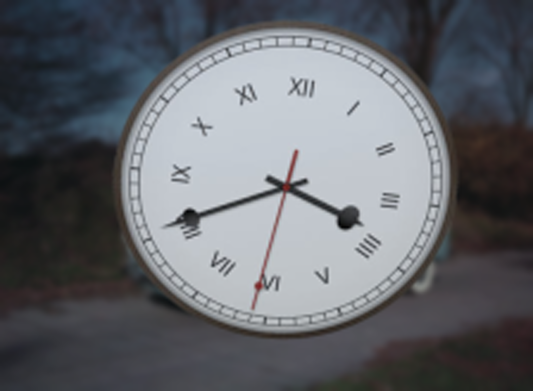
3:40:31
